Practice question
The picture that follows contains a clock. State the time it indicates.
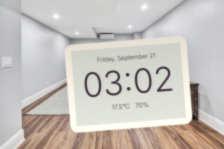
3:02
